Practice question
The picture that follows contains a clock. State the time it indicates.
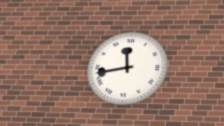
11:43
